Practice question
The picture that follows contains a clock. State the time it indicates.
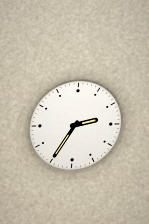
2:35
